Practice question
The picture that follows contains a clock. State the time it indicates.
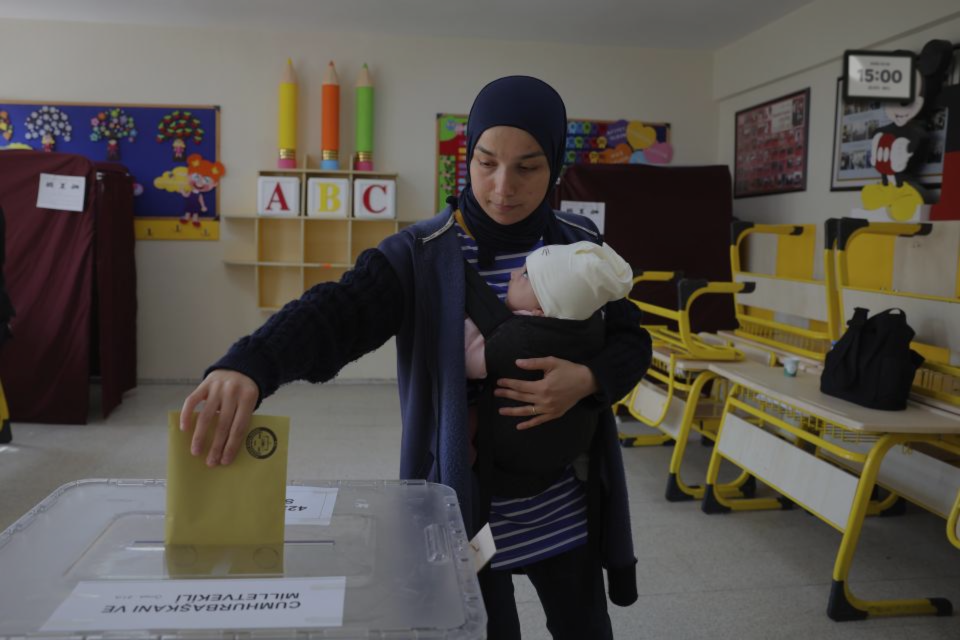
15:00
